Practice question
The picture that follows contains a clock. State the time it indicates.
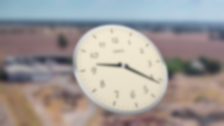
9:21
